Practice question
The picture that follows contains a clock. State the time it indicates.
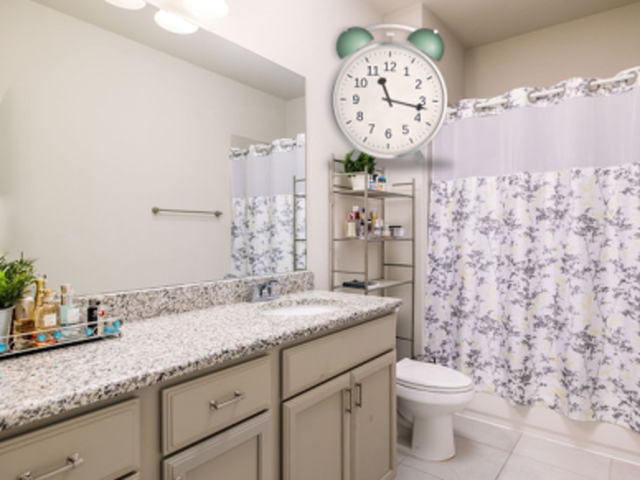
11:17
